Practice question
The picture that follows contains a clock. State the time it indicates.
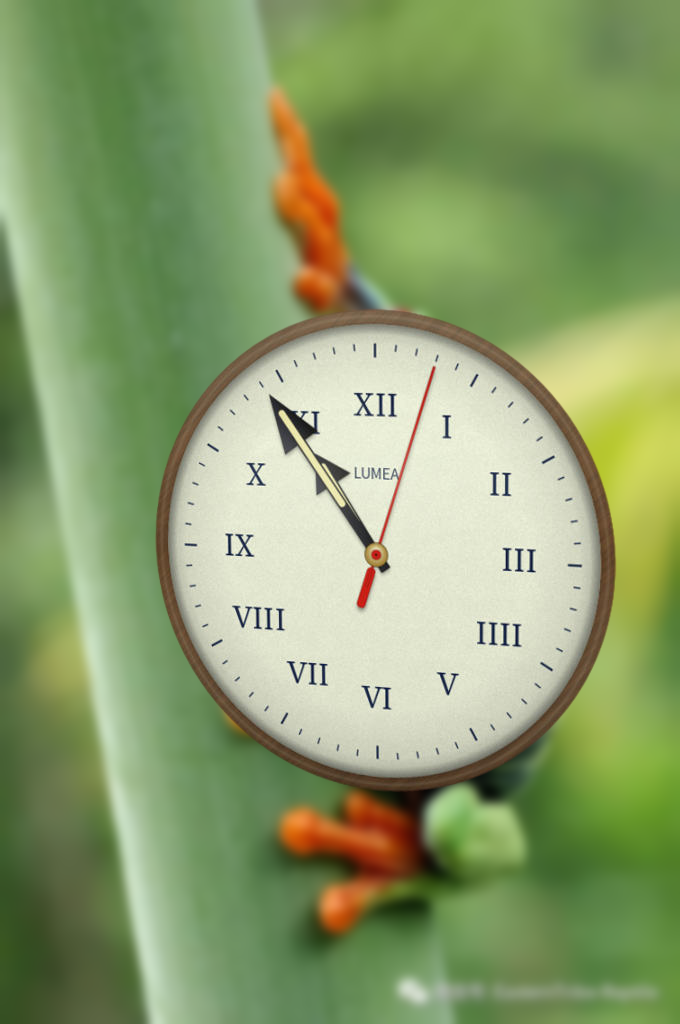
10:54:03
